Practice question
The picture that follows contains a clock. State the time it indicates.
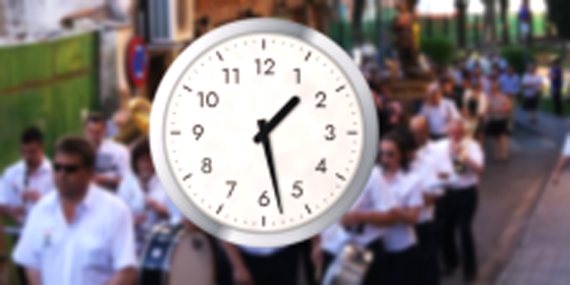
1:28
